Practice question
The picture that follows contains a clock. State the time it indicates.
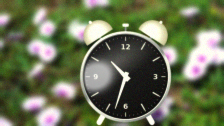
10:33
